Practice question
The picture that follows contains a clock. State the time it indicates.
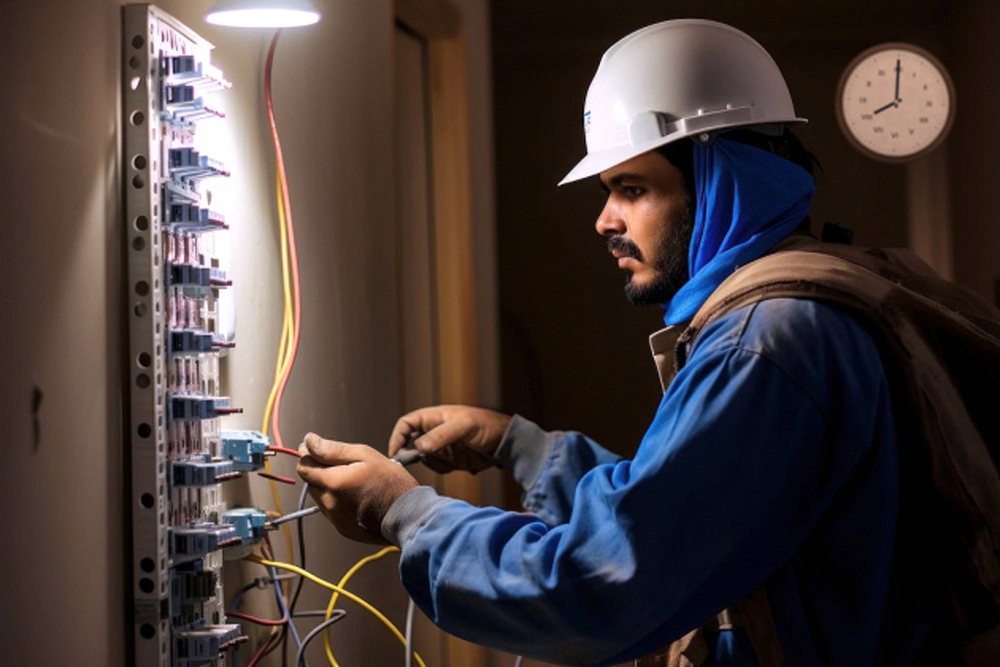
8:00
